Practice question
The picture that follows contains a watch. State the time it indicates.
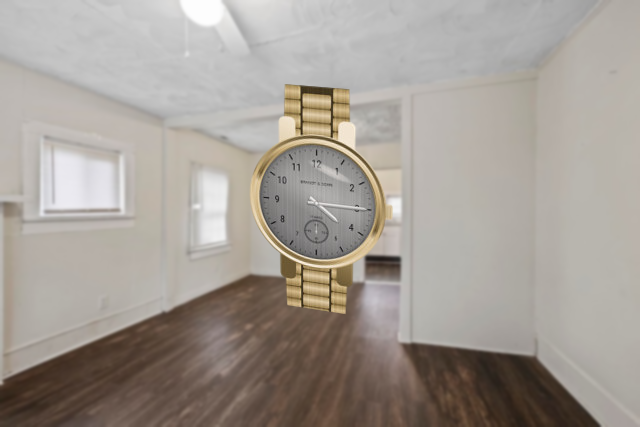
4:15
